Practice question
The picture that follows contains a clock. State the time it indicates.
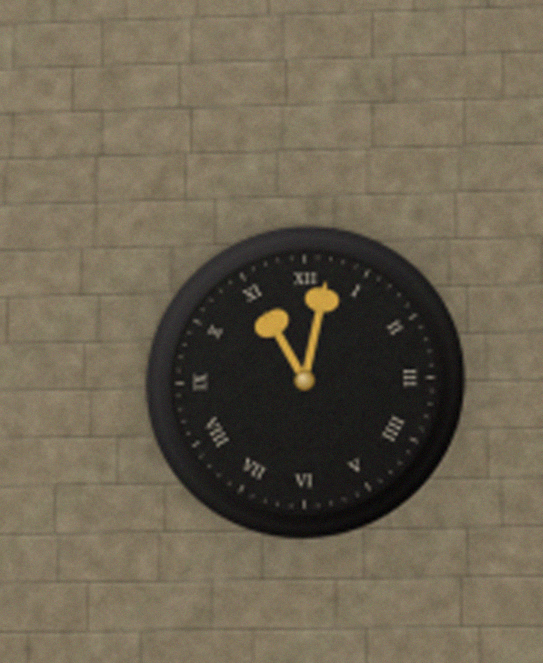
11:02
